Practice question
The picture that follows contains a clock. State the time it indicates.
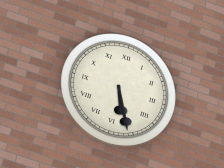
5:26
